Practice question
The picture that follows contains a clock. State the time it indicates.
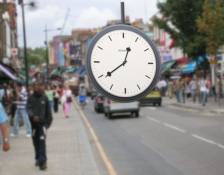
12:39
